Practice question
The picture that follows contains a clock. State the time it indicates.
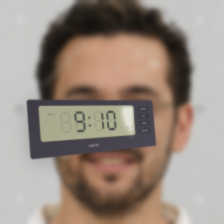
9:10
